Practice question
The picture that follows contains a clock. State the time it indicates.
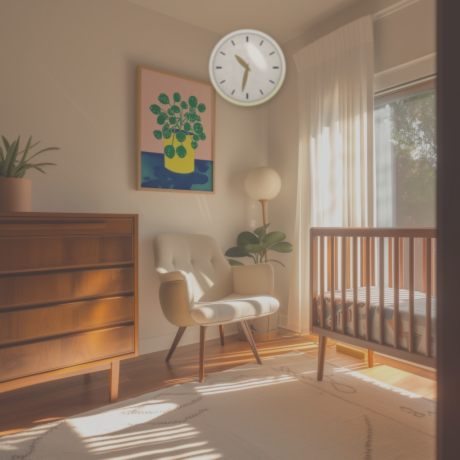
10:32
